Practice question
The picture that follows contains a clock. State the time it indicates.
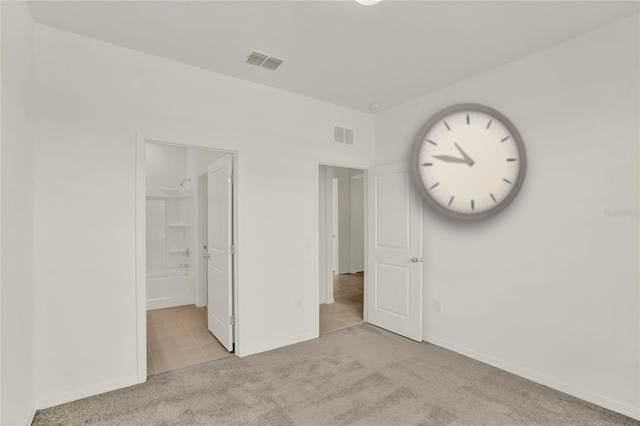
10:47
